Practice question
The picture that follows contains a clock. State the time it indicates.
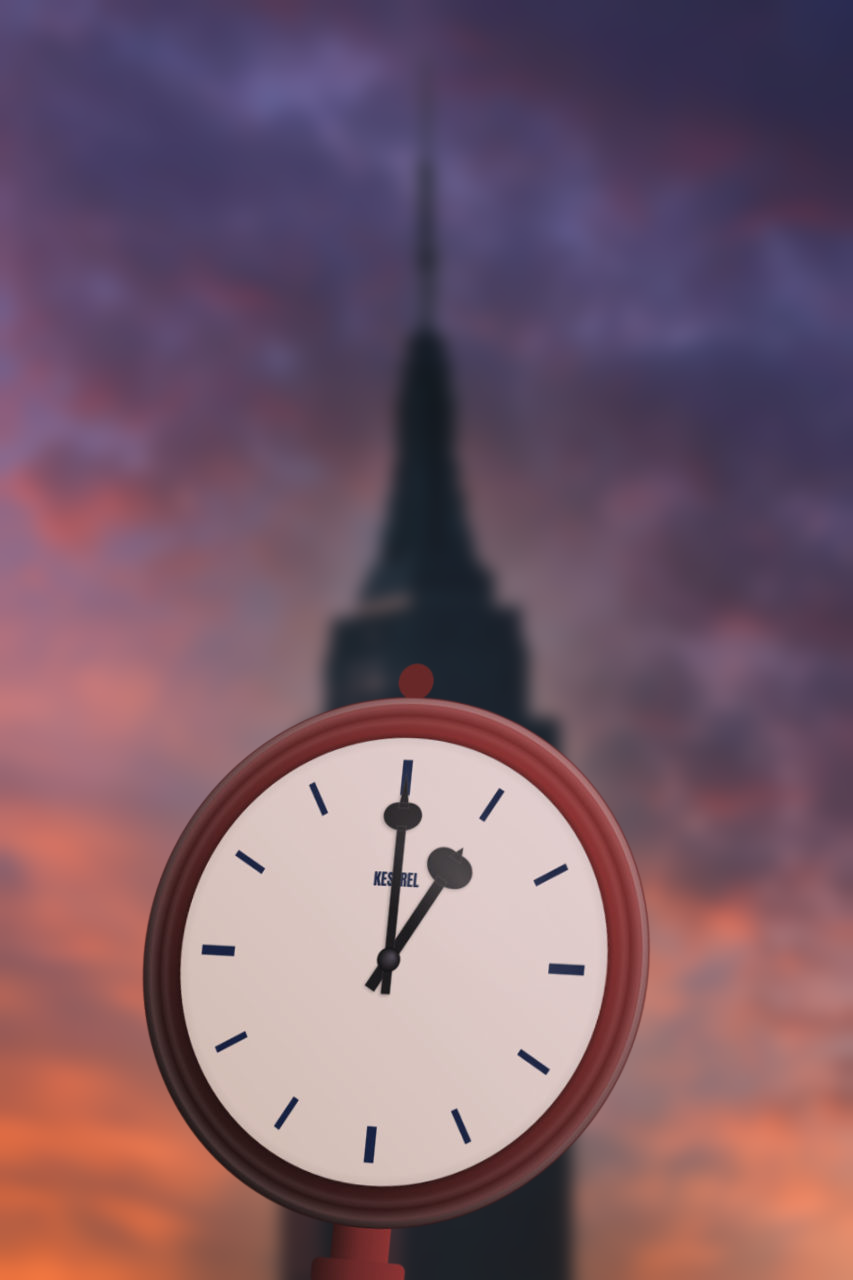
1:00
